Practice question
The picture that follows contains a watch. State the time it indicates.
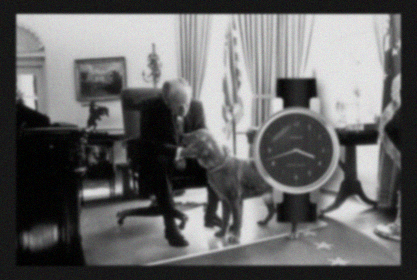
3:42
